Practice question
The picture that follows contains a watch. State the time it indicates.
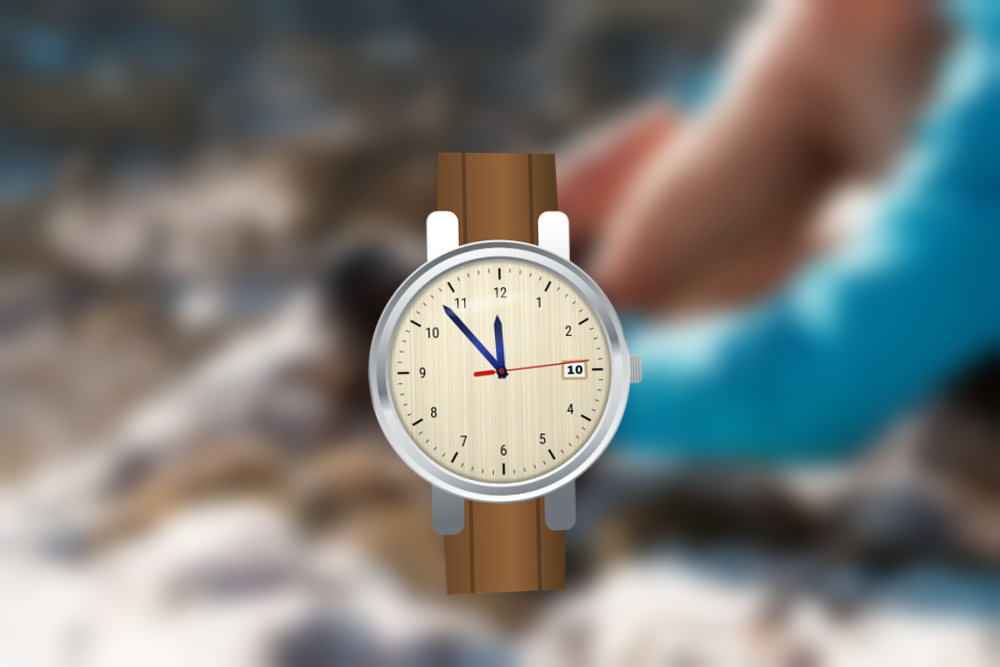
11:53:14
